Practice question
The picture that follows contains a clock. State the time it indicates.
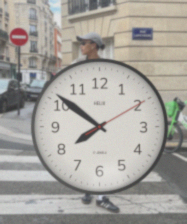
7:51:10
